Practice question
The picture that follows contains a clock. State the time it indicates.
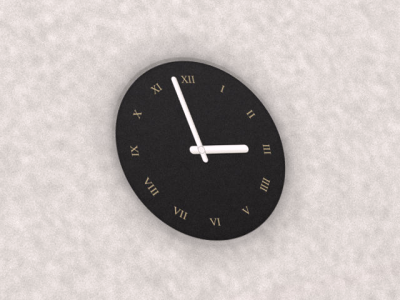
2:58
